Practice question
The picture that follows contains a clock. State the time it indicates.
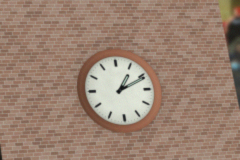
1:11
